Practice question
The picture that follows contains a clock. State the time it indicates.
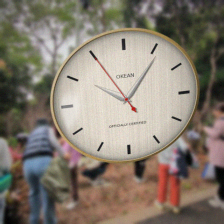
10:05:55
